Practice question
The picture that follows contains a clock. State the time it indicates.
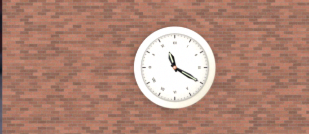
11:20
